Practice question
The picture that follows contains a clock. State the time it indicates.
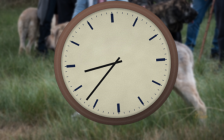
8:37
